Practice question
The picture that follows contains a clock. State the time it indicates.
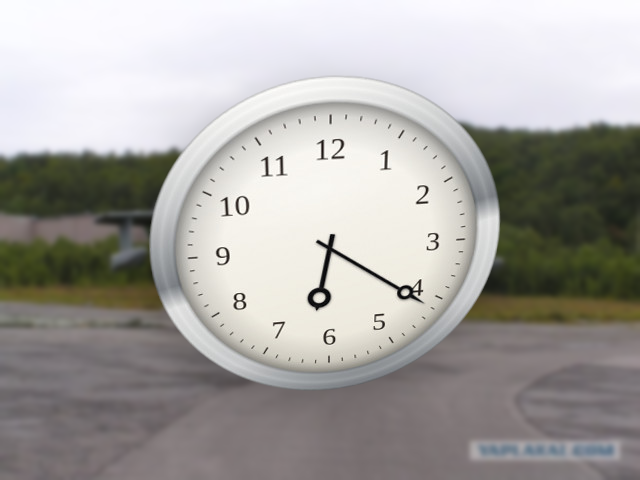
6:21
